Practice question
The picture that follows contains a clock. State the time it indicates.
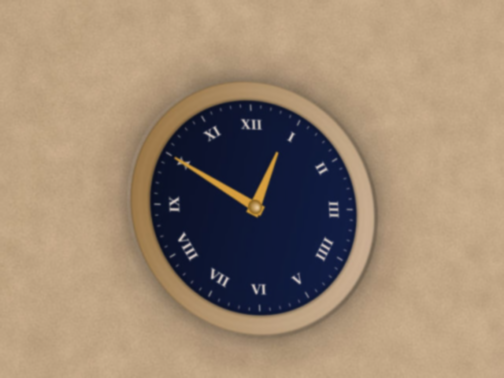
12:50
